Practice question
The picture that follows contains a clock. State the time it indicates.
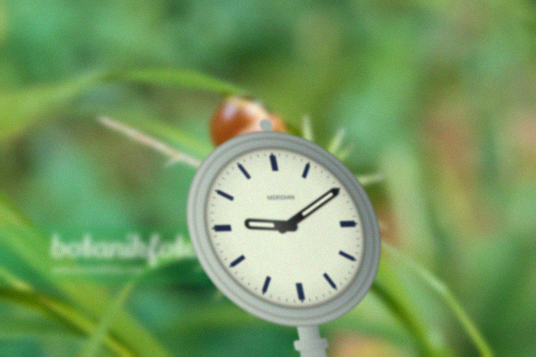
9:10
